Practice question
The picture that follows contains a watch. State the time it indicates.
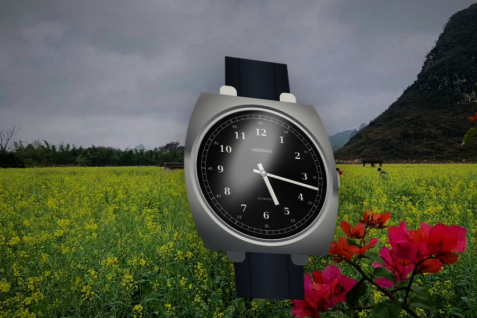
5:17
